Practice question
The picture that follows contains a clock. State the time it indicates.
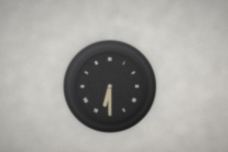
6:30
